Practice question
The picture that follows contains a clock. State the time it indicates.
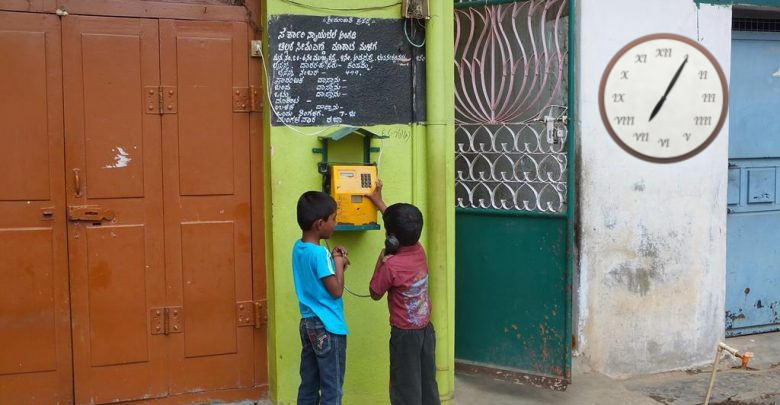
7:05
